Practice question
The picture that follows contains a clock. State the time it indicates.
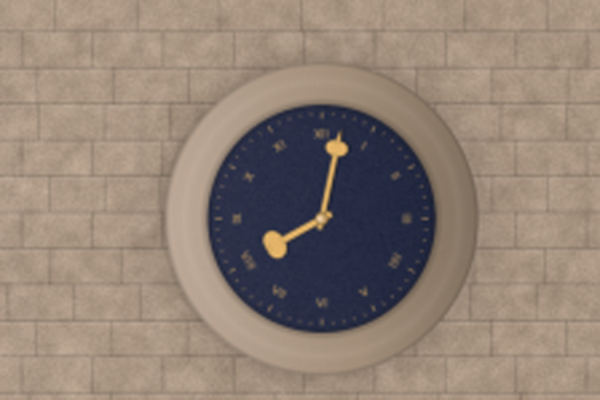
8:02
